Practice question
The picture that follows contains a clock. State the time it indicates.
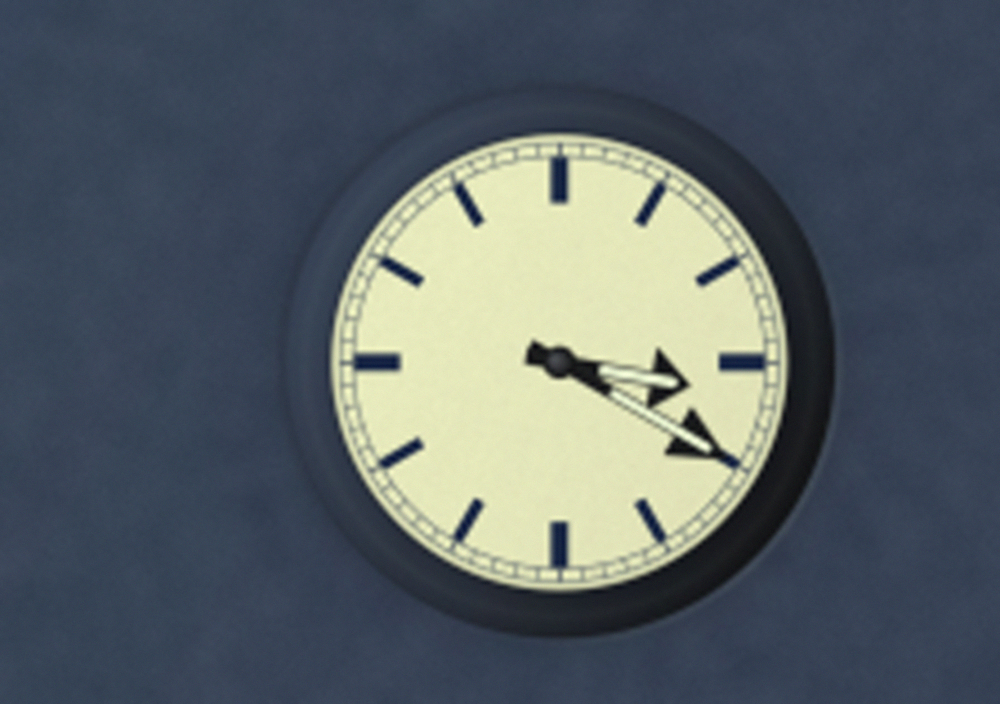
3:20
